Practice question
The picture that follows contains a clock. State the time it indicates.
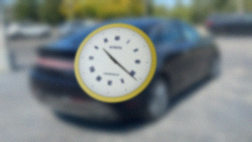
10:21
